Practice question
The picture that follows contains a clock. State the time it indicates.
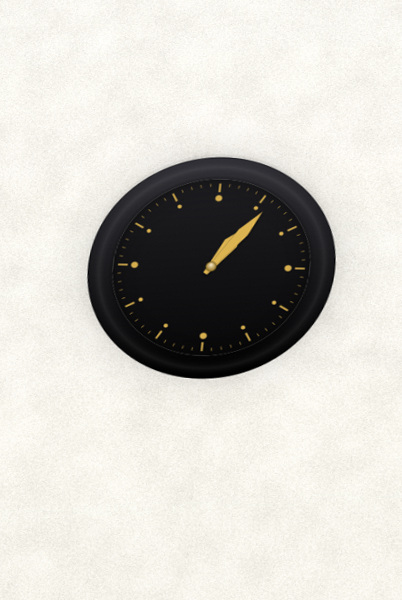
1:06
